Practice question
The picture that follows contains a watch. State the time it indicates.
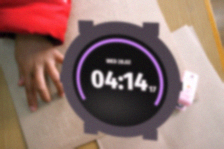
4:14
